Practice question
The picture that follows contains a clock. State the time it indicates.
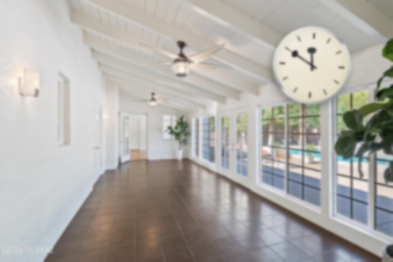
11:50
